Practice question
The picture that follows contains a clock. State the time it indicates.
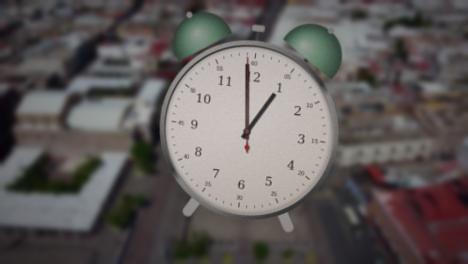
12:58:59
